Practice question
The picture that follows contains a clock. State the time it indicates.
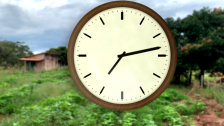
7:13
